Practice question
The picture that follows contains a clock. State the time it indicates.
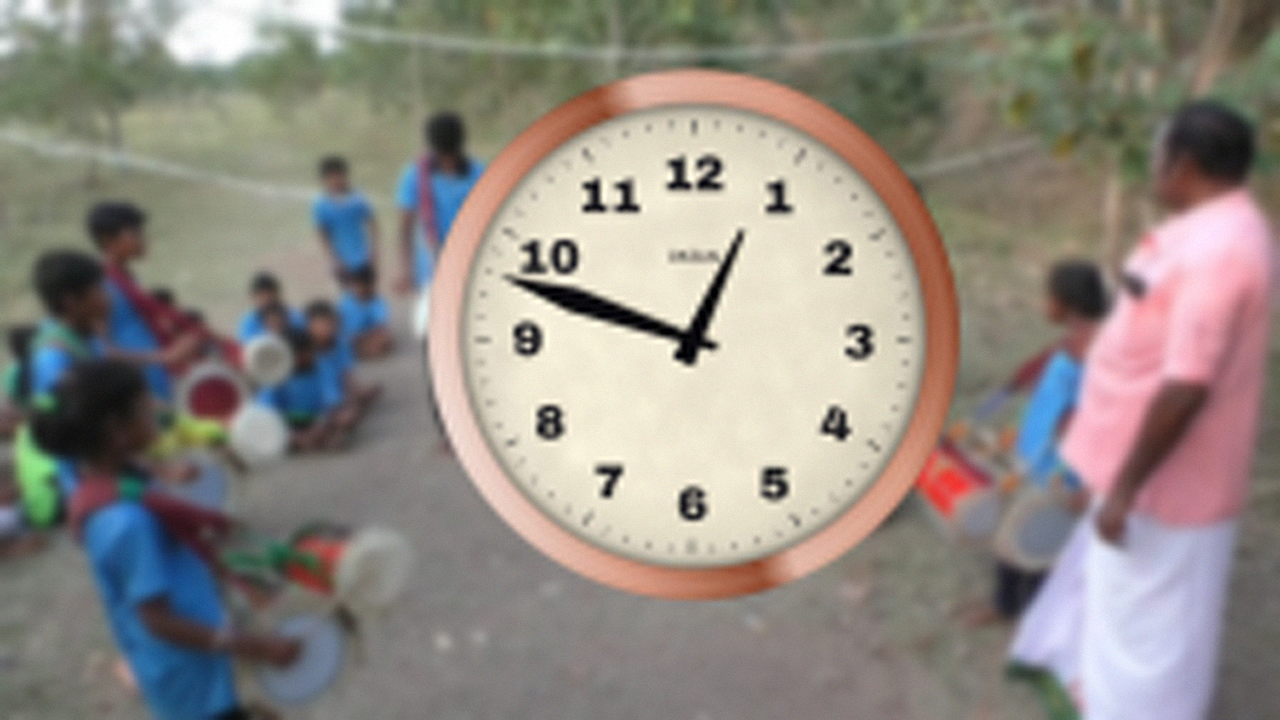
12:48
